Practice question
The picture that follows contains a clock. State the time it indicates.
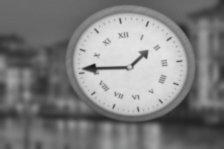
1:46
